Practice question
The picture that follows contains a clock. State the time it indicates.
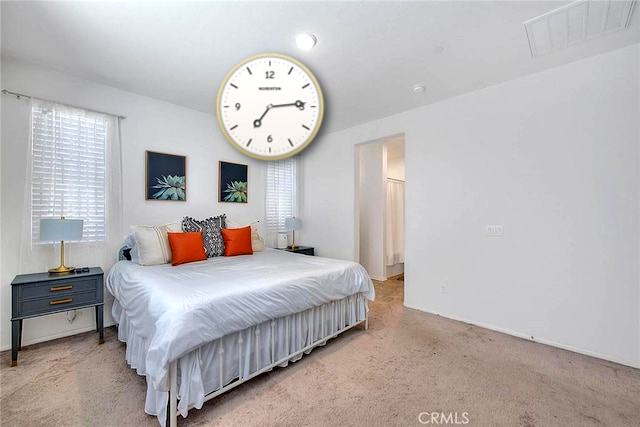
7:14
